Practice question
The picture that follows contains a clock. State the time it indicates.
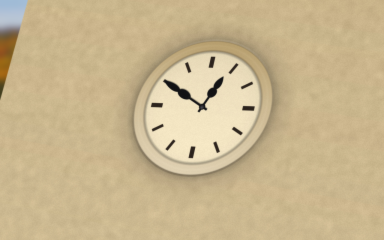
12:50
